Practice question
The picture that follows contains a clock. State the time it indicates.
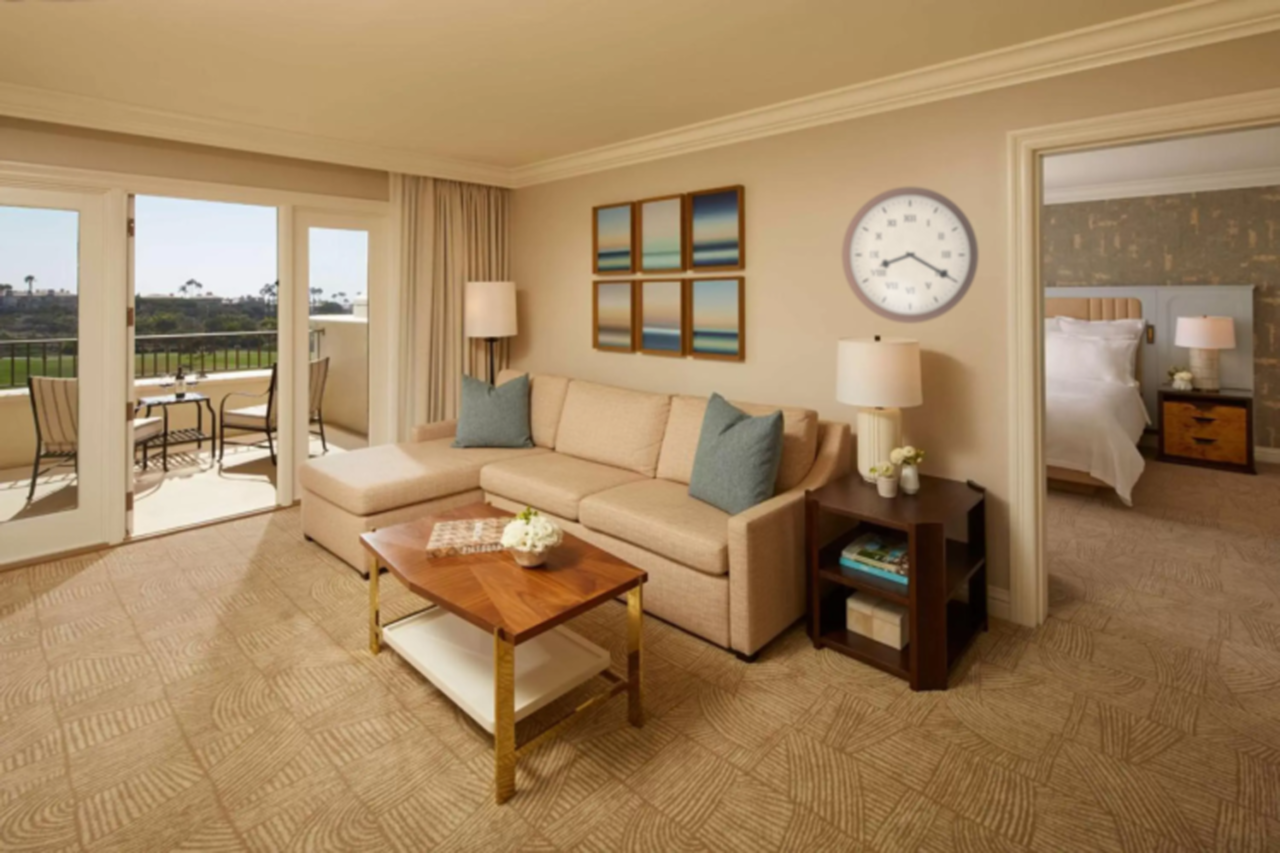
8:20
